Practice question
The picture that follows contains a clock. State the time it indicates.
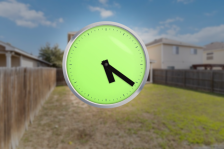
5:21
